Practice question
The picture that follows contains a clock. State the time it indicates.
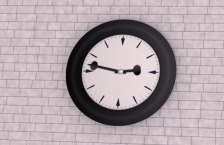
2:47
